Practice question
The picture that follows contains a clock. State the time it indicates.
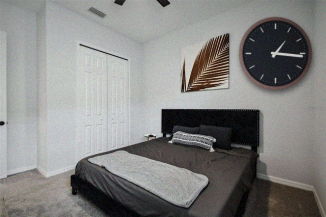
1:16
